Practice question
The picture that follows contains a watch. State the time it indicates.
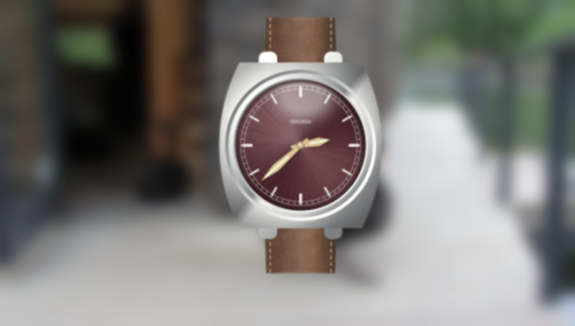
2:38
